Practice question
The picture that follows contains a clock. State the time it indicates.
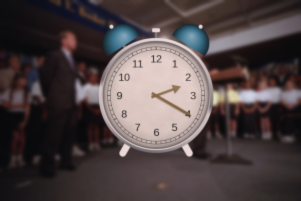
2:20
